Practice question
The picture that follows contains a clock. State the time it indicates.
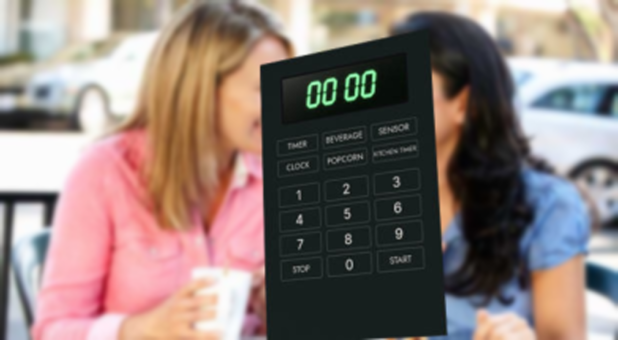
0:00
